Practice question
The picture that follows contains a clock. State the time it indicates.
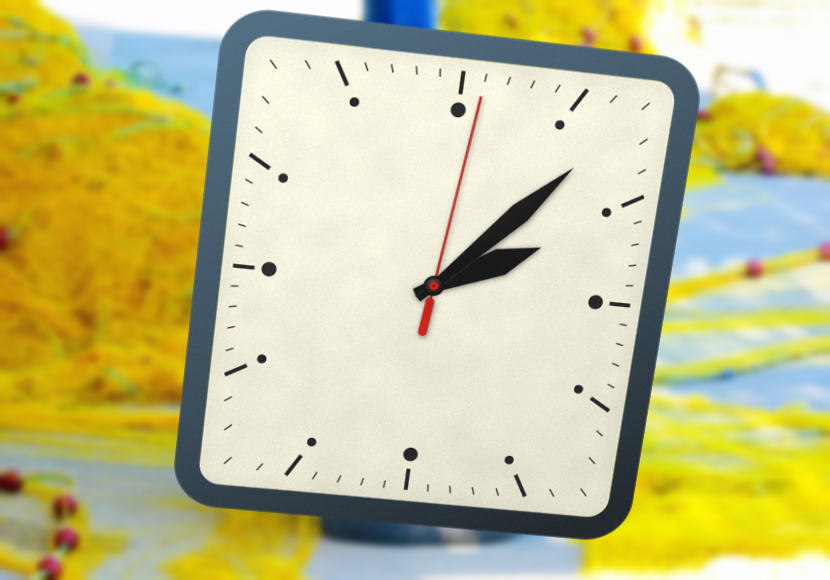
2:07:01
